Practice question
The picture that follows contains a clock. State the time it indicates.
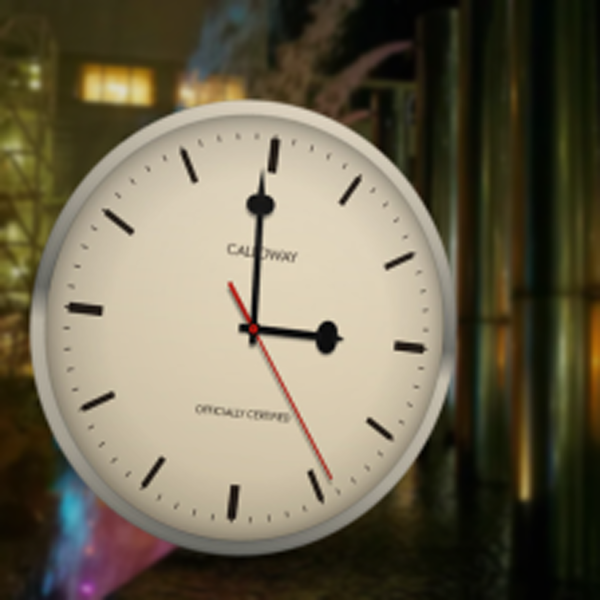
2:59:24
